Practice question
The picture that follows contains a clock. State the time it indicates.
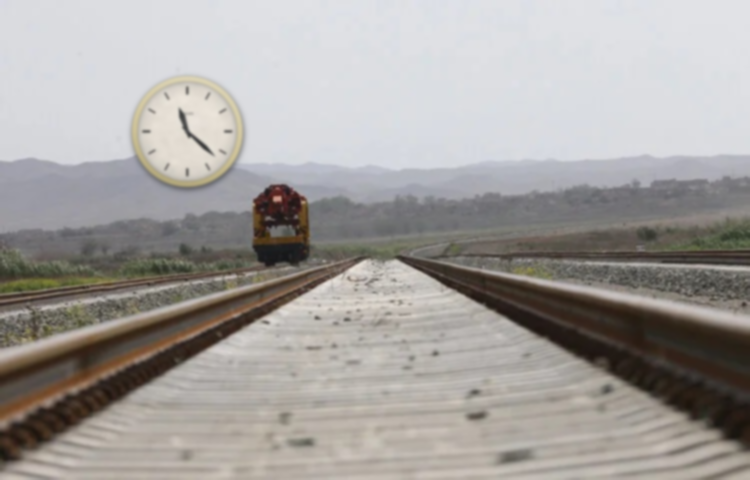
11:22
